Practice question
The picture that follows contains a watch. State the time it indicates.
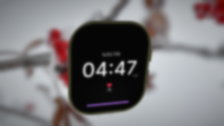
4:47
